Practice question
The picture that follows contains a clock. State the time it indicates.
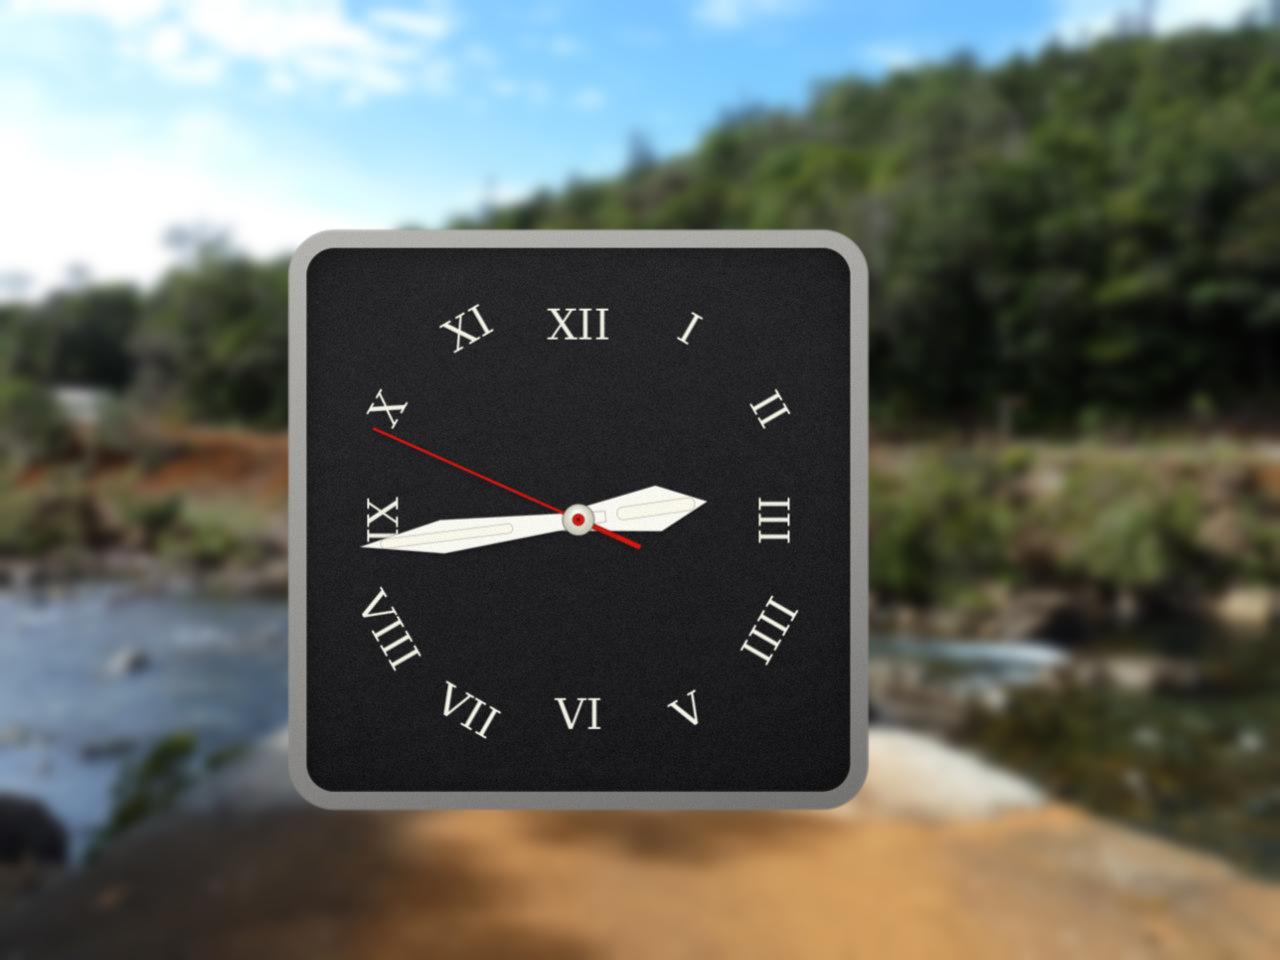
2:43:49
